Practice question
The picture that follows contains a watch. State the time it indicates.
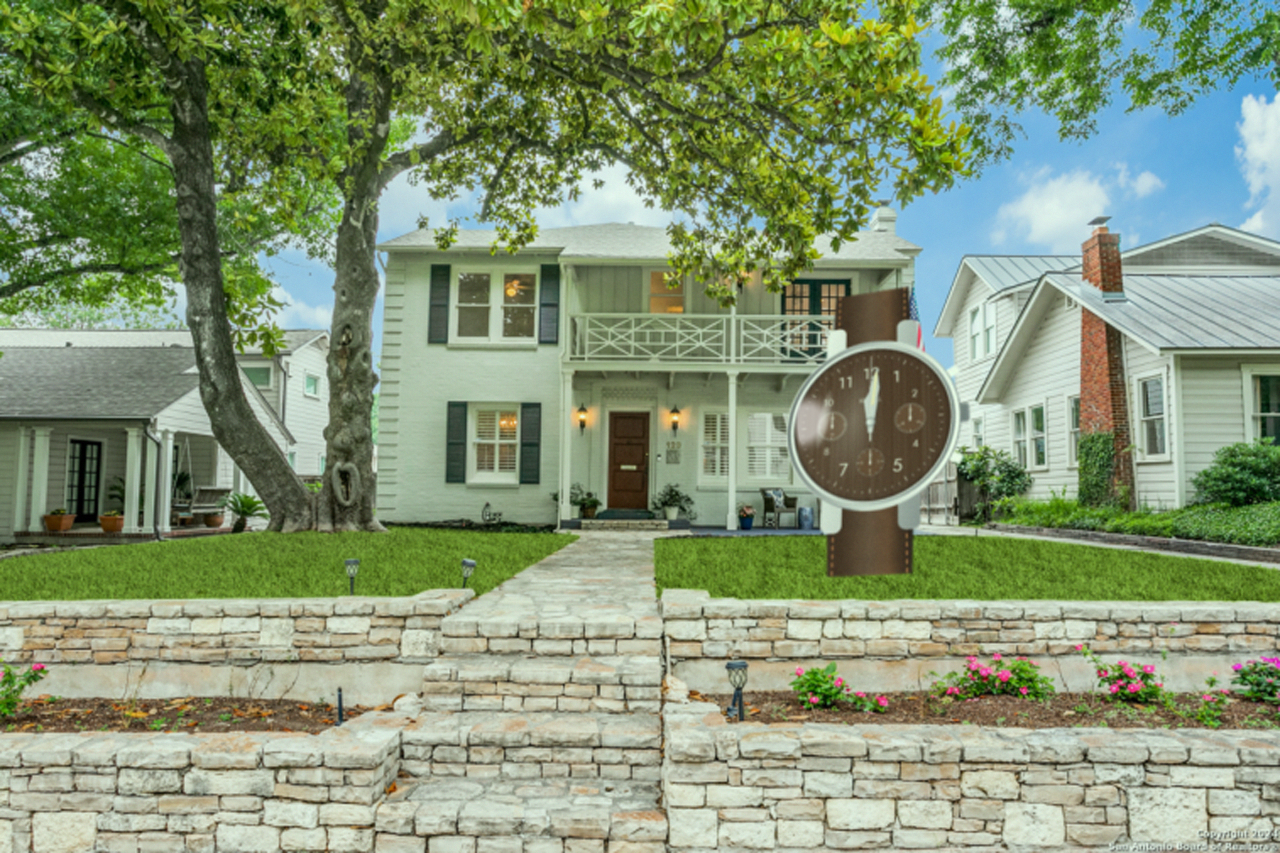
12:01
